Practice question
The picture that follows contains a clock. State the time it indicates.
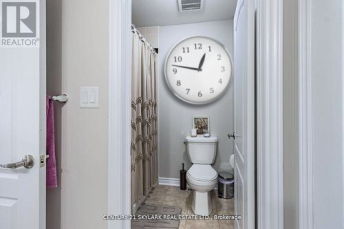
12:47
